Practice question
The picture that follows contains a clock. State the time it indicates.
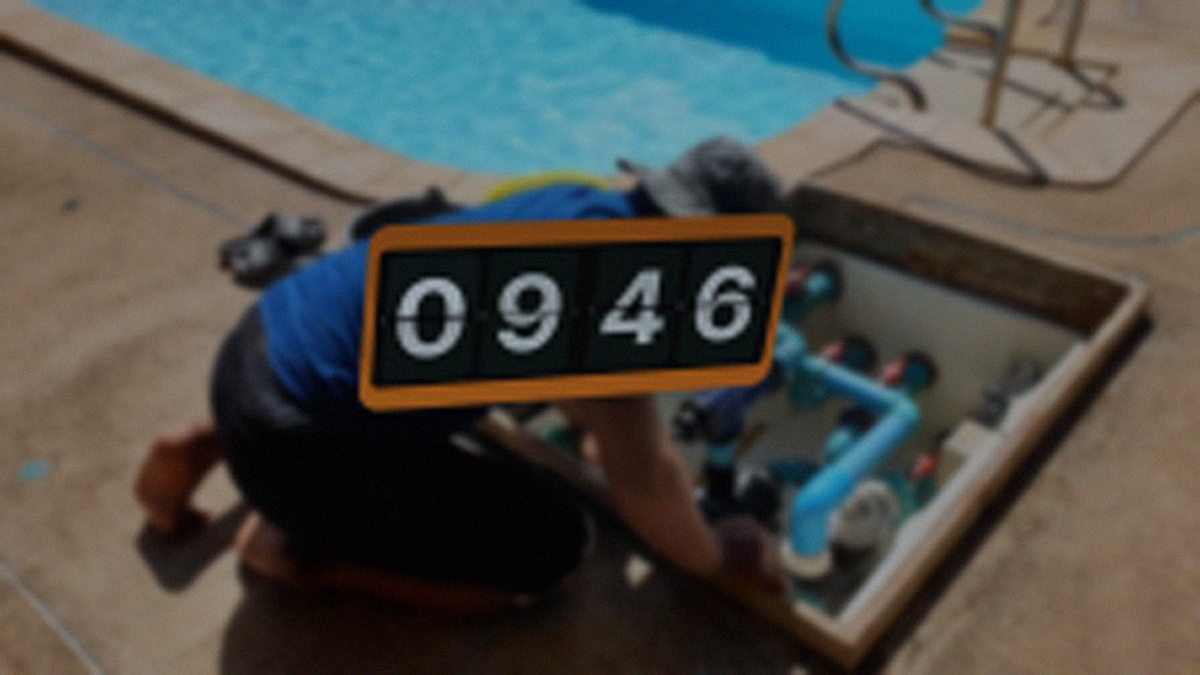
9:46
